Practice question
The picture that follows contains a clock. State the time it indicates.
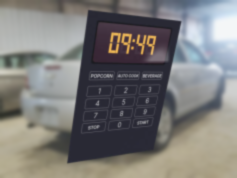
9:49
